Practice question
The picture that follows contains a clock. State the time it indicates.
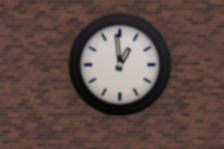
12:59
